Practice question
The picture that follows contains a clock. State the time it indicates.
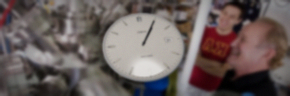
1:05
